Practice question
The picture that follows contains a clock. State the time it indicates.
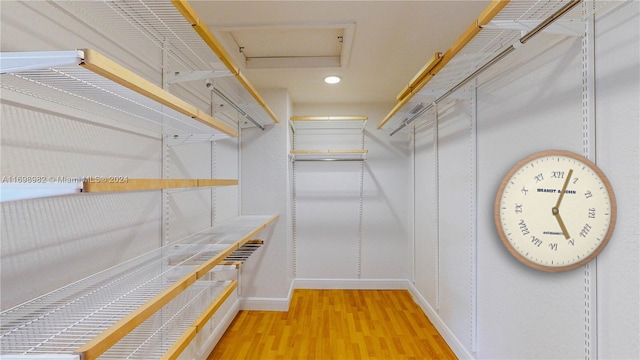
5:03
